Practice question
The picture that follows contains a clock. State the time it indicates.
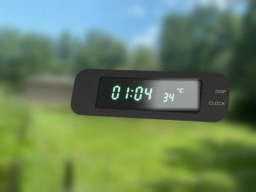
1:04
